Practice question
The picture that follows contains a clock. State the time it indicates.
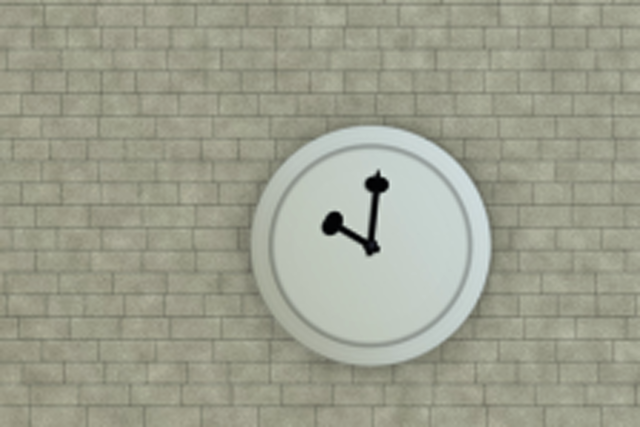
10:01
